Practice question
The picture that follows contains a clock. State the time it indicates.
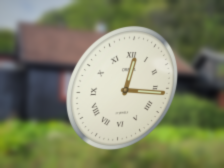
12:16
